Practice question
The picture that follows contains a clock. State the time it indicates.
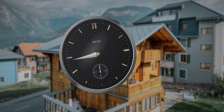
8:44
